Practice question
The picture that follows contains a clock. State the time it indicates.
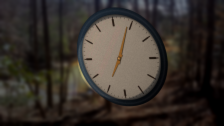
7:04
